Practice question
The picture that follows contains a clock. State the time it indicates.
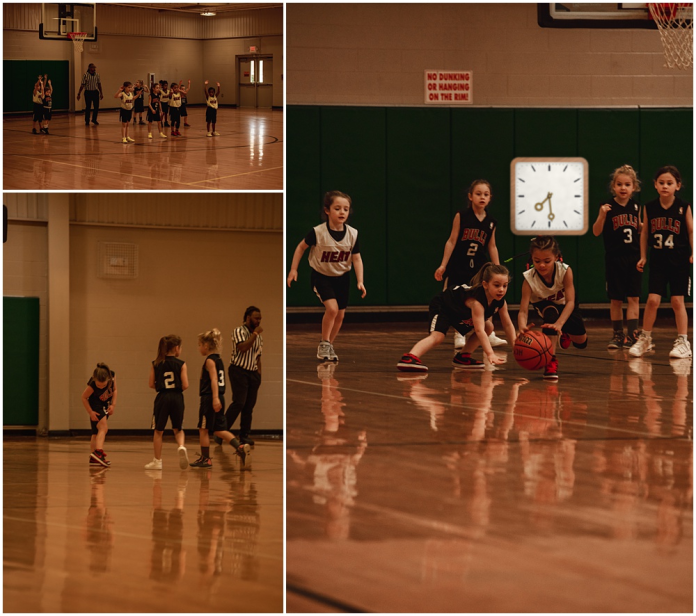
7:29
